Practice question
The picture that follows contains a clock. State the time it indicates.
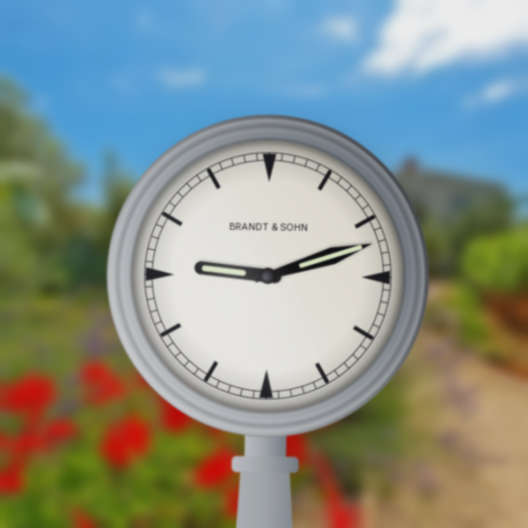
9:12
